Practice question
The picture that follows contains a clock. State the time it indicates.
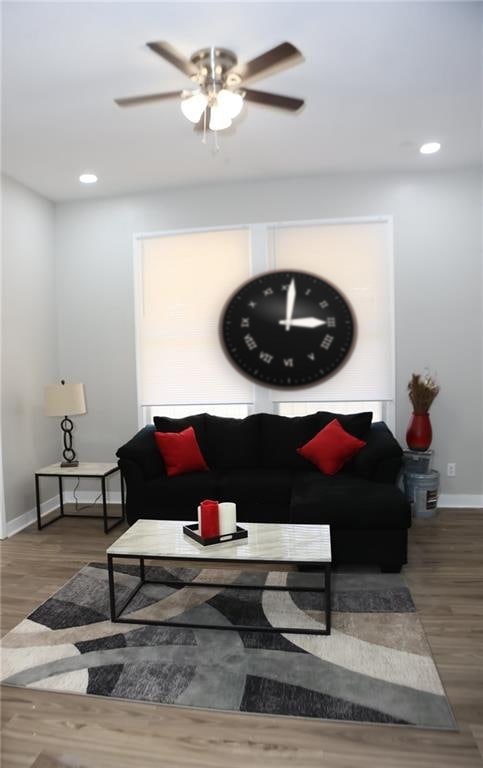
3:01
